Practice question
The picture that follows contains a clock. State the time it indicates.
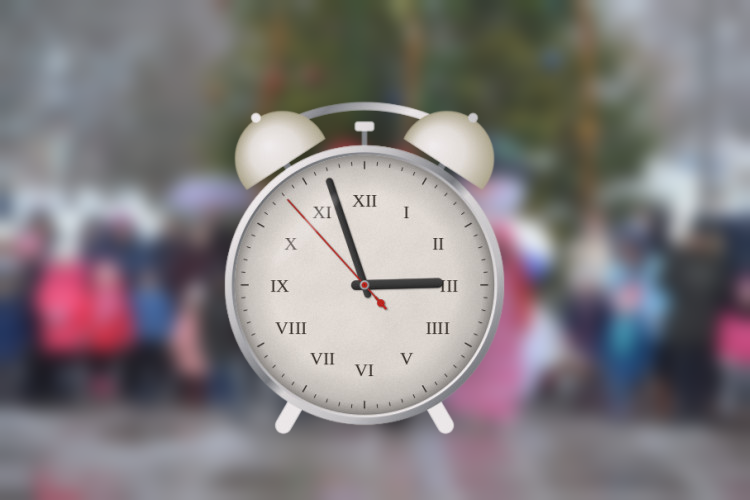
2:56:53
